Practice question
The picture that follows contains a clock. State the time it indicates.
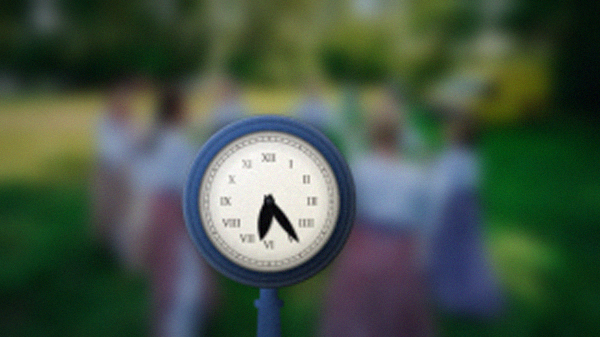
6:24
